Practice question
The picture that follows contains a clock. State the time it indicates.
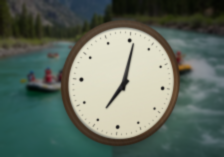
7:01
